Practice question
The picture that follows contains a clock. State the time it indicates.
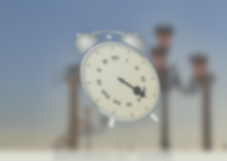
4:22
